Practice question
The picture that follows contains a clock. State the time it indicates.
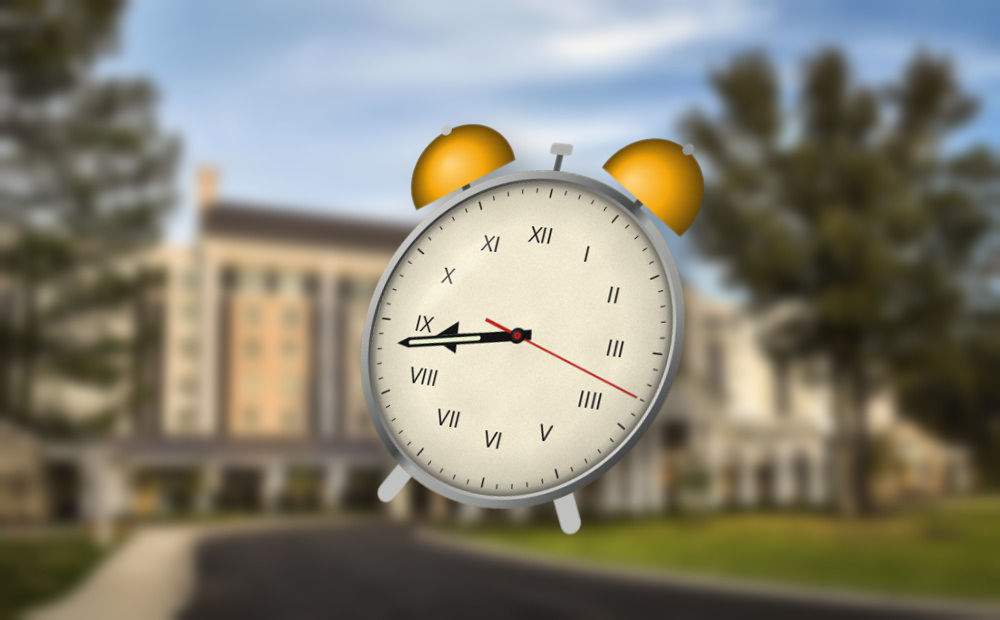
8:43:18
